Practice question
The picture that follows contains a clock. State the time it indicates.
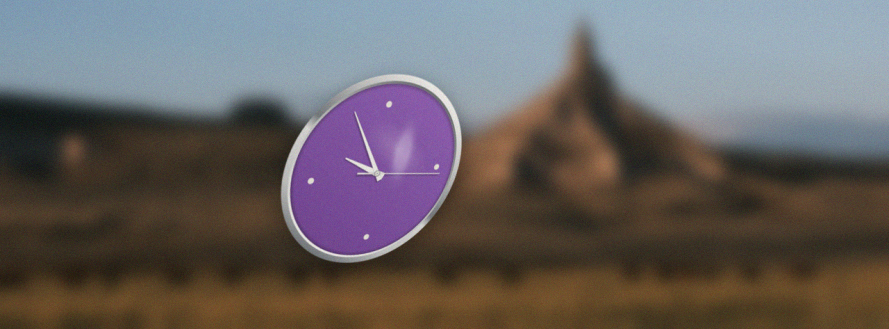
9:55:16
